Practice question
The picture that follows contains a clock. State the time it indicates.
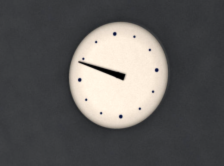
9:49
